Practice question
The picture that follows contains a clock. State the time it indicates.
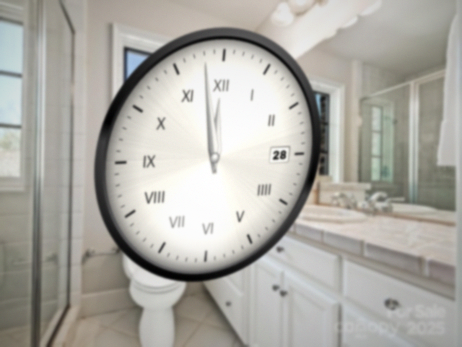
11:58
